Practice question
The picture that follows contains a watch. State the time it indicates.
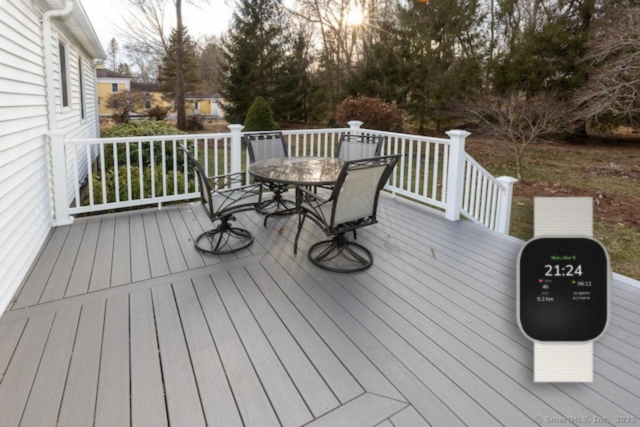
21:24
